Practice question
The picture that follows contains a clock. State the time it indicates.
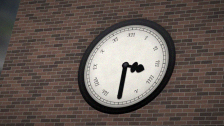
3:30
